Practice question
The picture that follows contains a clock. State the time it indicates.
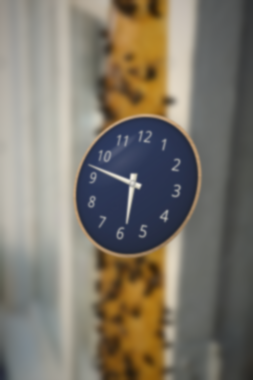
5:47
